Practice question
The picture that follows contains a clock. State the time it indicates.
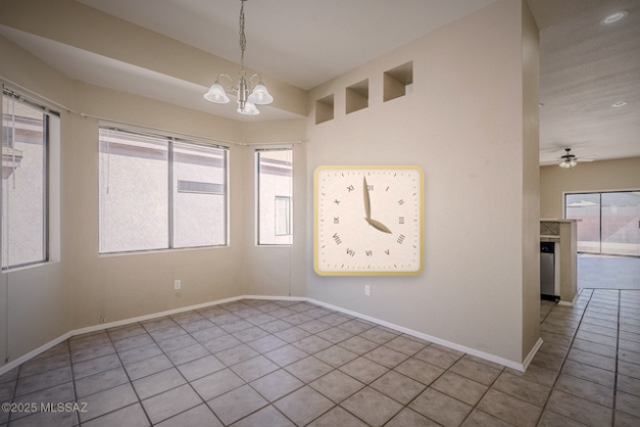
3:59
